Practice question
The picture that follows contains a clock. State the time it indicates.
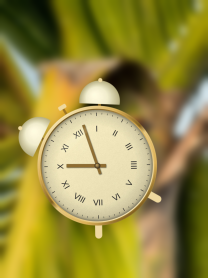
10:02
